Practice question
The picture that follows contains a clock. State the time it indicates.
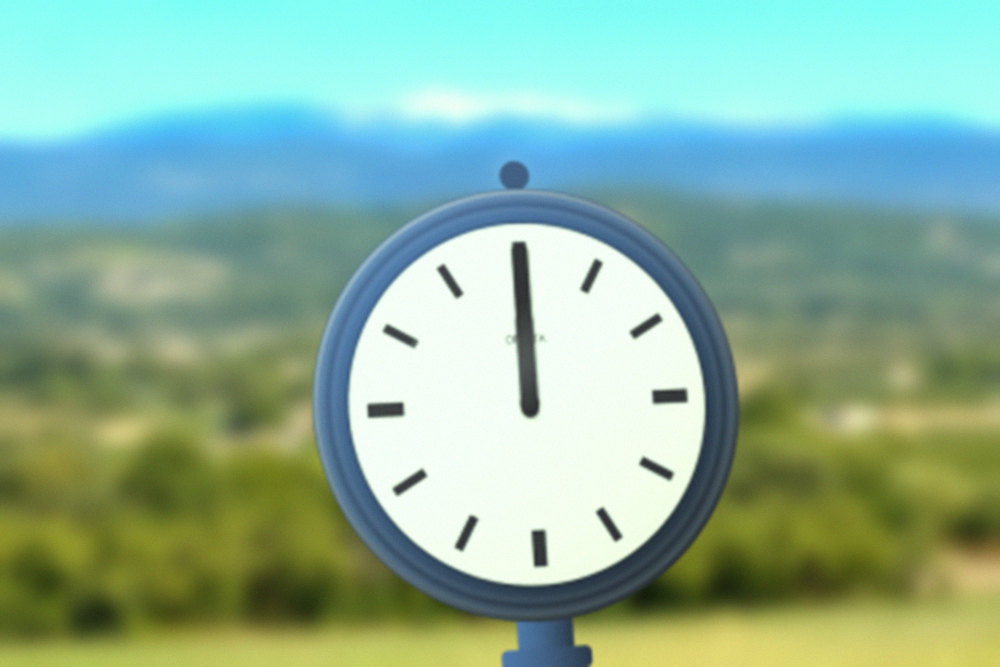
12:00
